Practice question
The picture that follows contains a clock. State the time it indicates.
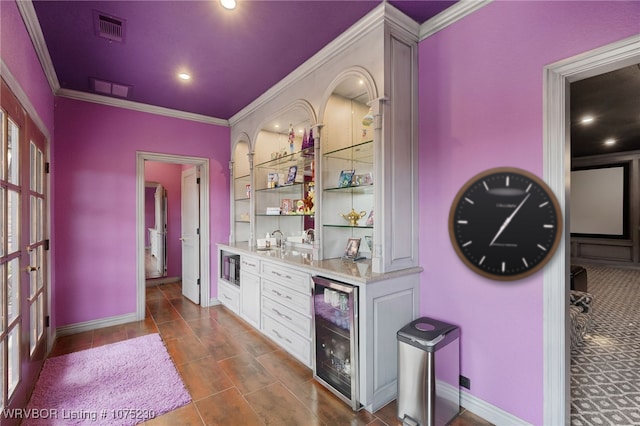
7:06
